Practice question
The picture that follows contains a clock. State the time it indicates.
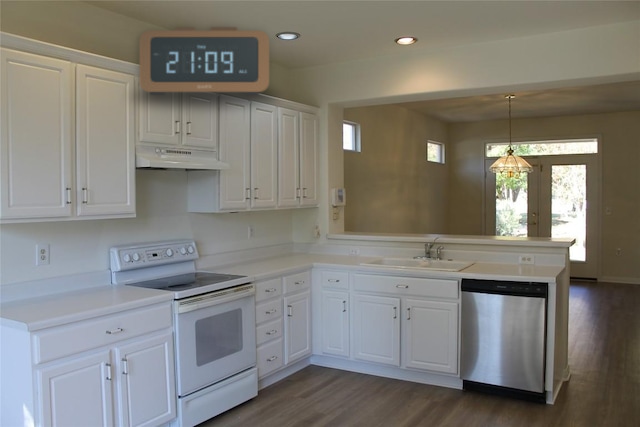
21:09
